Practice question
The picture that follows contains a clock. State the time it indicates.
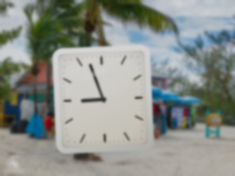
8:57
